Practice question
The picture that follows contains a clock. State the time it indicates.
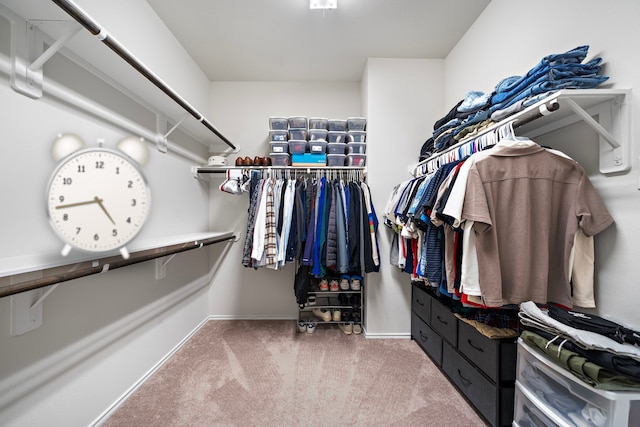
4:43
